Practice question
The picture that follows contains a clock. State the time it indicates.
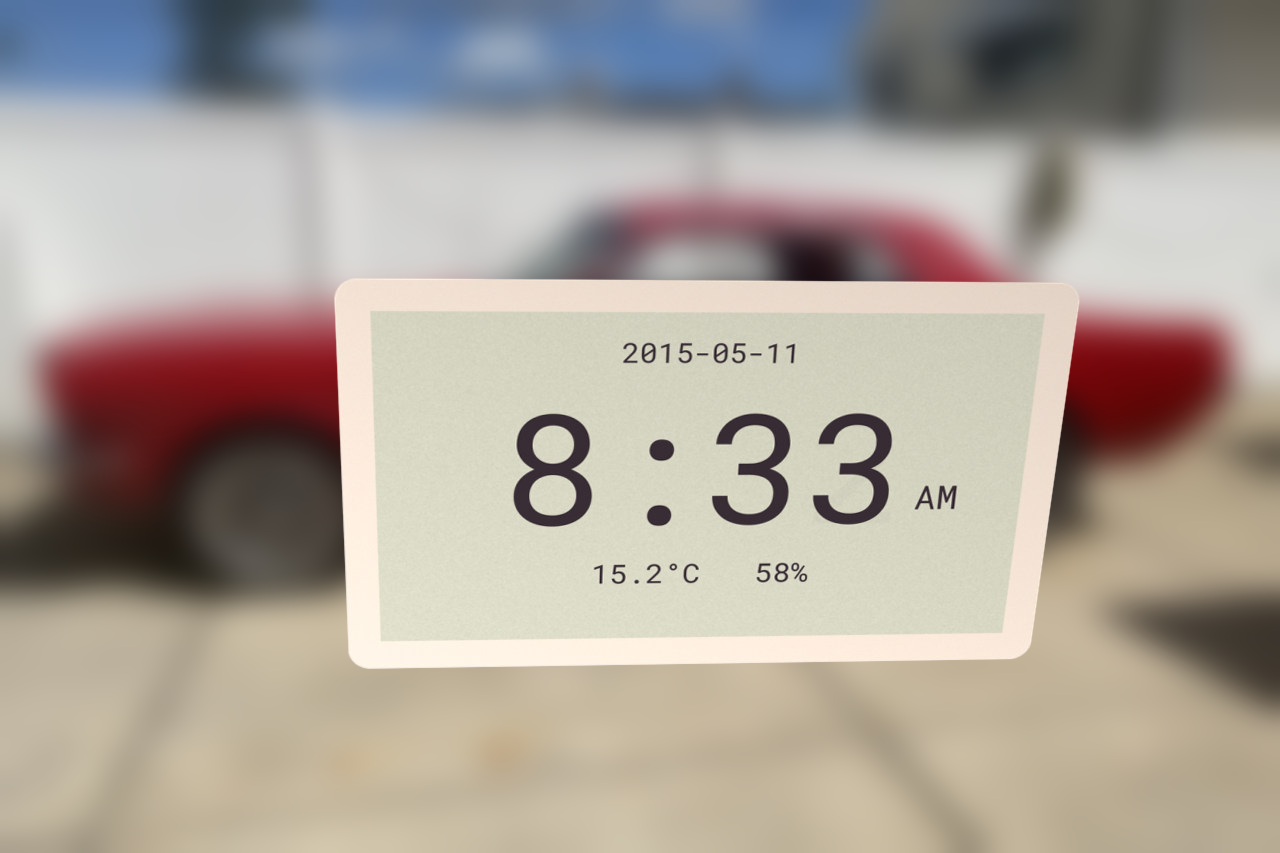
8:33
